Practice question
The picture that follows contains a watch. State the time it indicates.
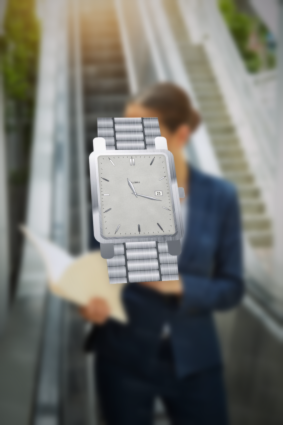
11:18
